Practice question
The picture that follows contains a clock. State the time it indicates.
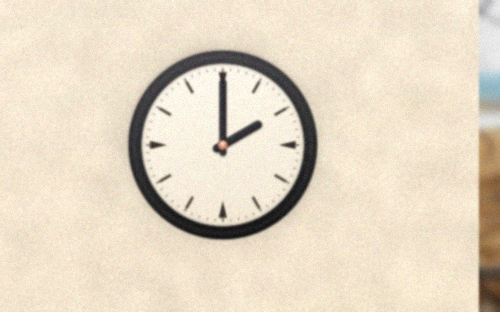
2:00
